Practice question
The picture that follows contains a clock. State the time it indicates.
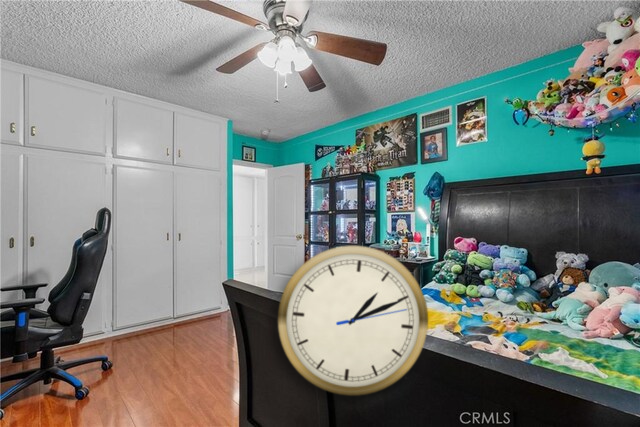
1:10:12
